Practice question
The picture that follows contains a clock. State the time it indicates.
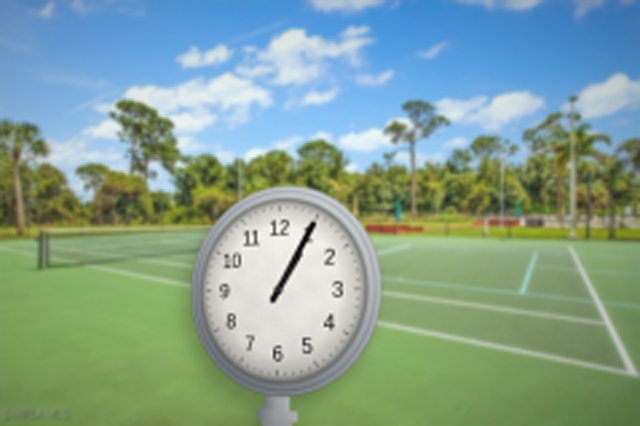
1:05
